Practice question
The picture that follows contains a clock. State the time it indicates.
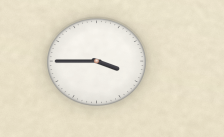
3:45
